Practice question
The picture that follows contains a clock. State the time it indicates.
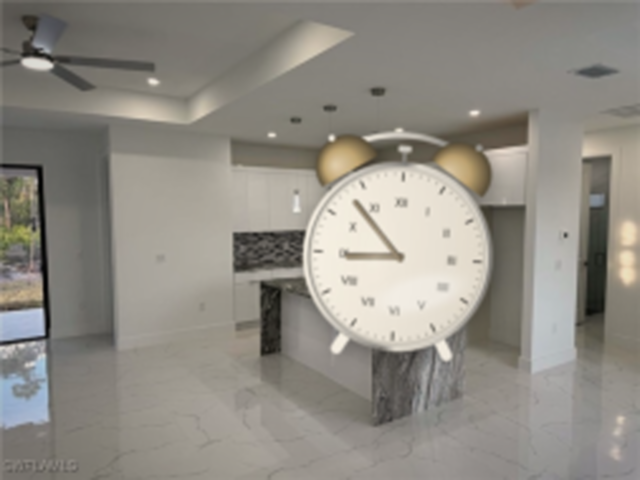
8:53
